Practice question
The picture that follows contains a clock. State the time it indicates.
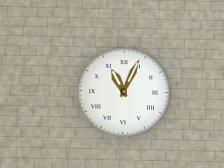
11:04
